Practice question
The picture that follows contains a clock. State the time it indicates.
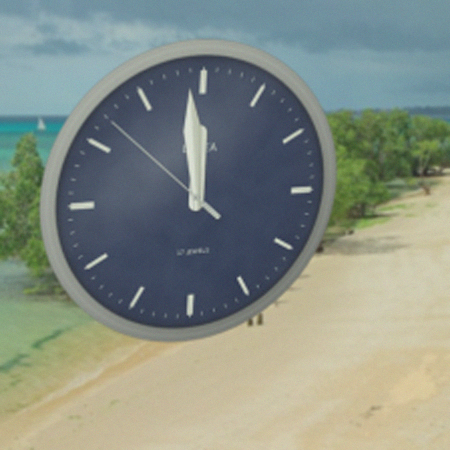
11:58:52
